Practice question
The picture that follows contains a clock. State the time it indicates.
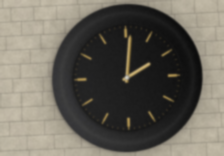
2:01
